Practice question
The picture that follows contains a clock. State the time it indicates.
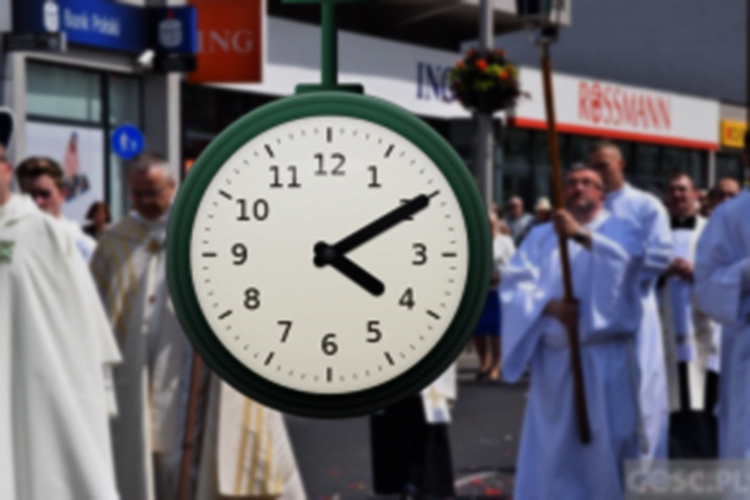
4:10
